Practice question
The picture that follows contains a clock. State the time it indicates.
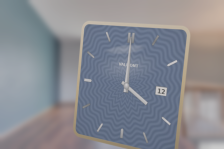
4:00
